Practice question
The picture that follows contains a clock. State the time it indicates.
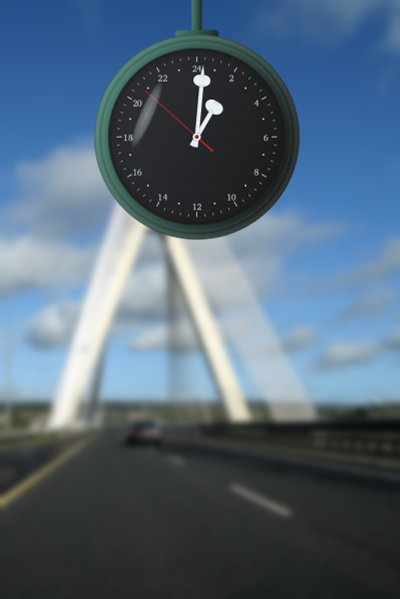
2:00:52
